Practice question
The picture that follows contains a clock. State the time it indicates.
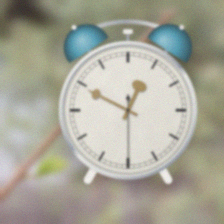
12:49:30
